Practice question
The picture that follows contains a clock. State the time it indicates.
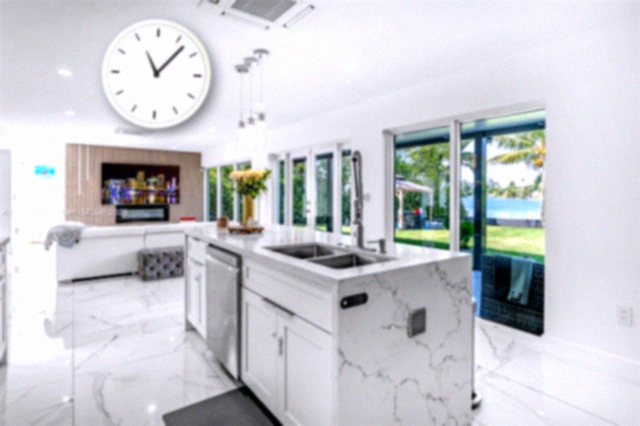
11:07
